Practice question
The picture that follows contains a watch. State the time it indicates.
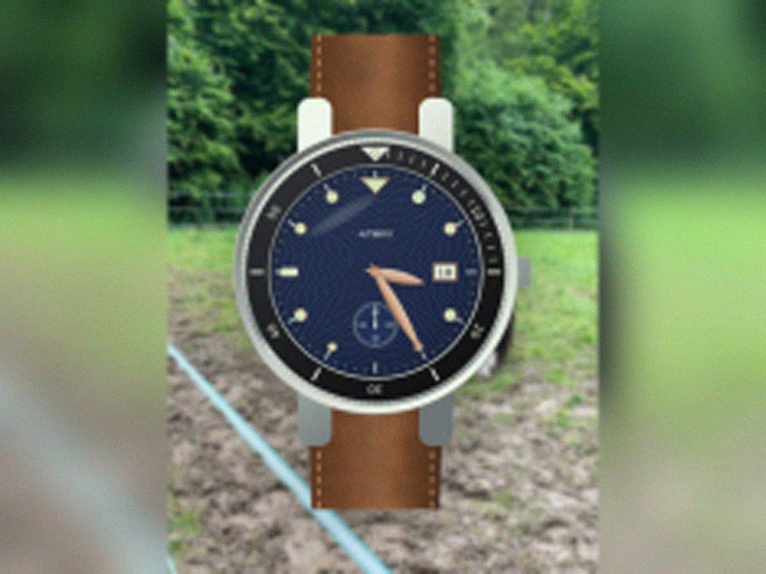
3:25
